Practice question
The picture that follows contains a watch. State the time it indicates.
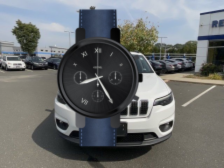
8:25
